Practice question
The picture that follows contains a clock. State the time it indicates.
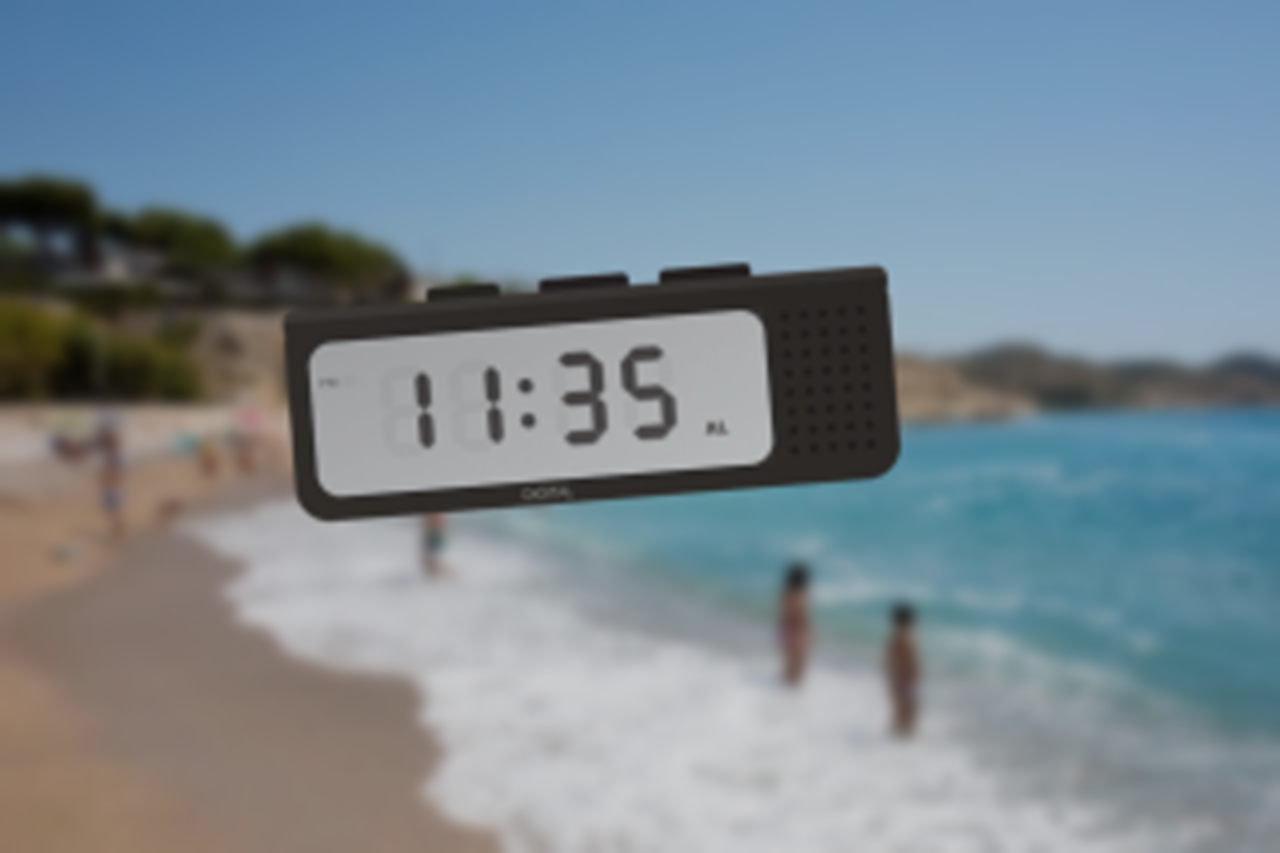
11:35
